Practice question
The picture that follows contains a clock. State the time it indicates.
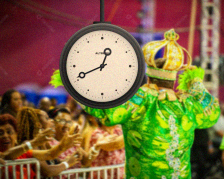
12:41
